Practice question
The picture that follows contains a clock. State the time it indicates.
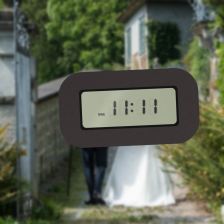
11:11
